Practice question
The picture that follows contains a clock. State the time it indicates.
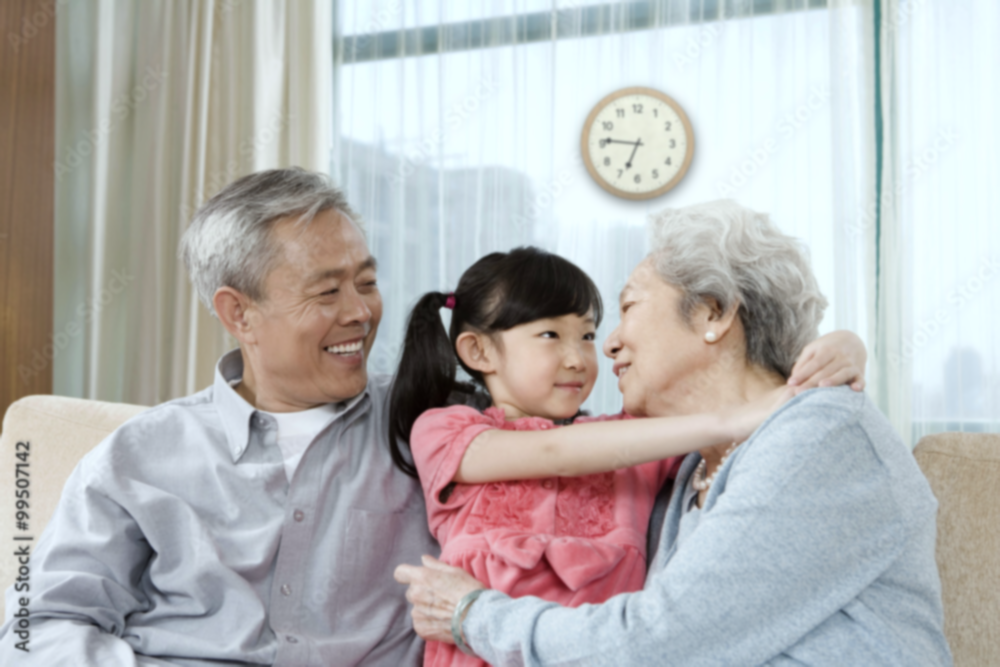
6:46
